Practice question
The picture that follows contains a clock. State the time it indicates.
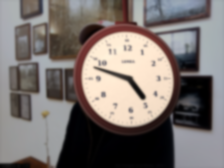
4:48
